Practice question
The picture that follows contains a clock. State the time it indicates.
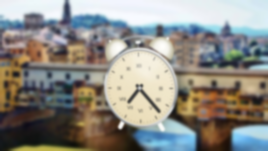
7:23
